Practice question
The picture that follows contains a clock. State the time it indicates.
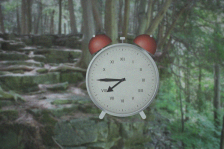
7:45
